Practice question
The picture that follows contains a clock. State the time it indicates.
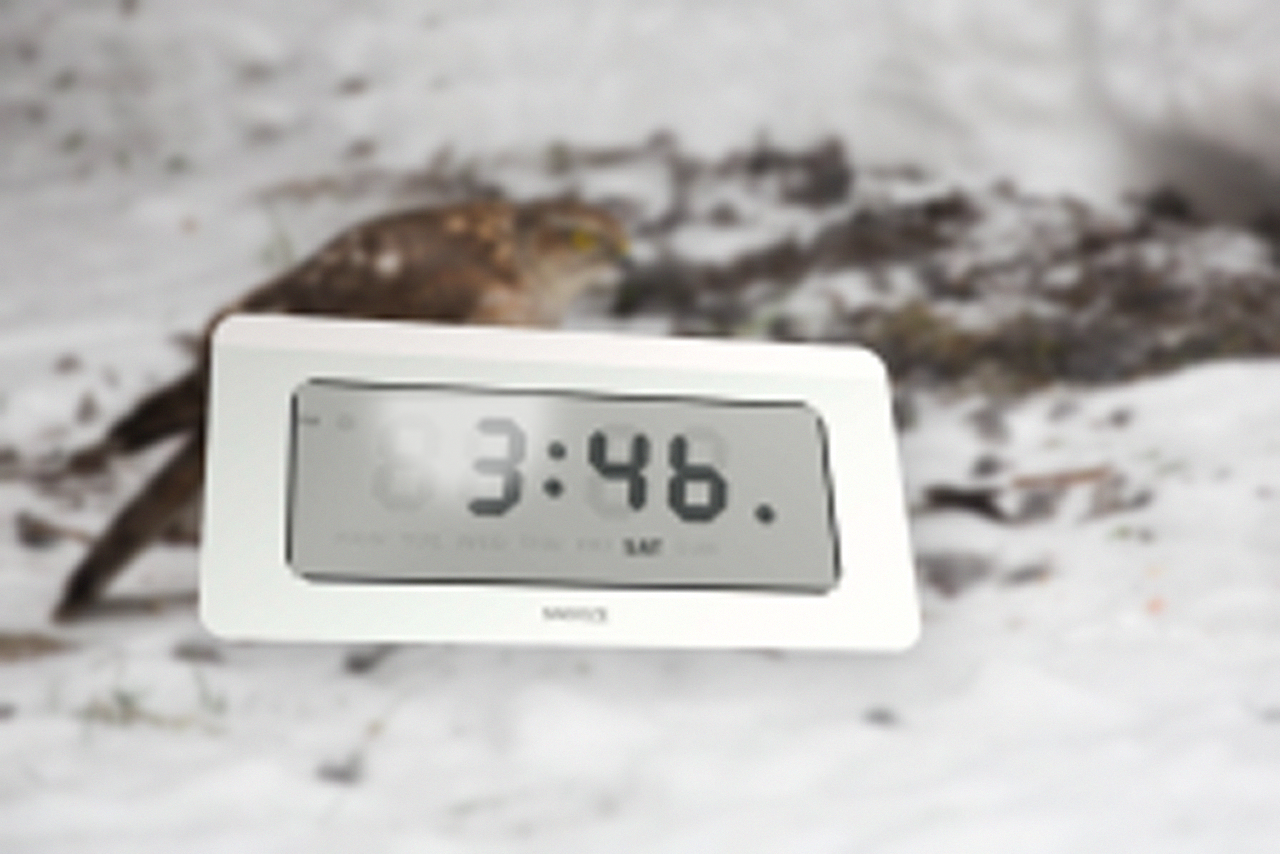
3:46
